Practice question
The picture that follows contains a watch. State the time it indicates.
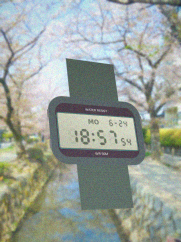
18:57:54
